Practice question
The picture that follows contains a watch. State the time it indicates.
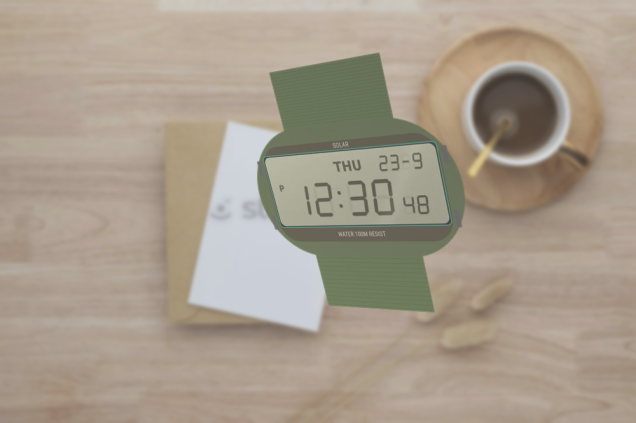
12:30:48
